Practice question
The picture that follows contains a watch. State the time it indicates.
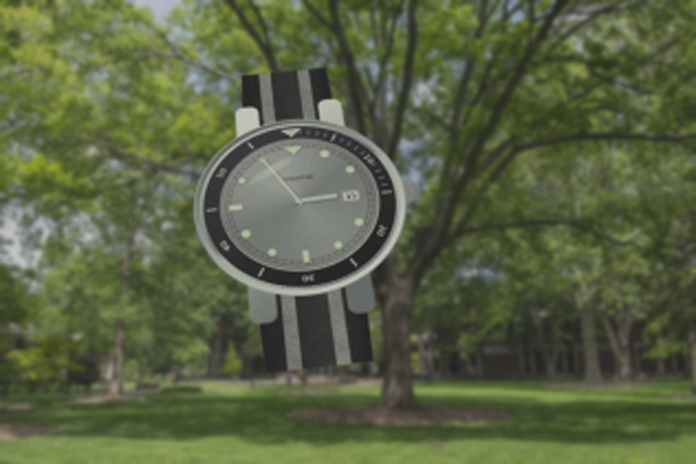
2:55
